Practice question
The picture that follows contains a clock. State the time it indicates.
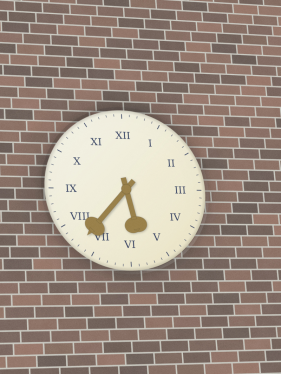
5:37
